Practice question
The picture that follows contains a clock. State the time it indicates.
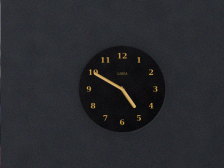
4:50
